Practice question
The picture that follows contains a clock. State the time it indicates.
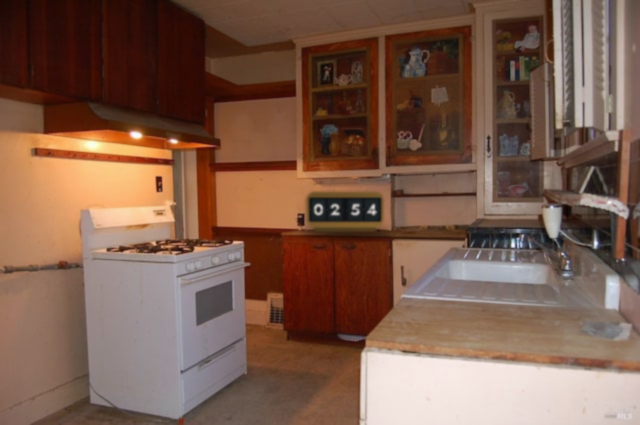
2:54
